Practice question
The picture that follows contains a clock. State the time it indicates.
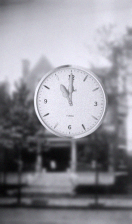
11:00
